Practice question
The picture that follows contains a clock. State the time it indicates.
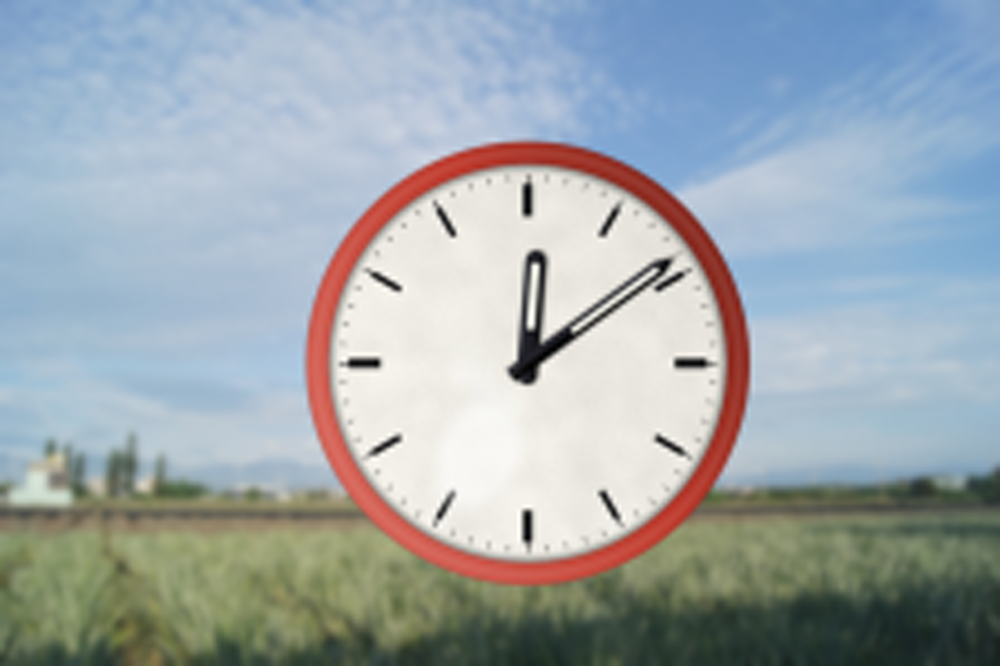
12:09
